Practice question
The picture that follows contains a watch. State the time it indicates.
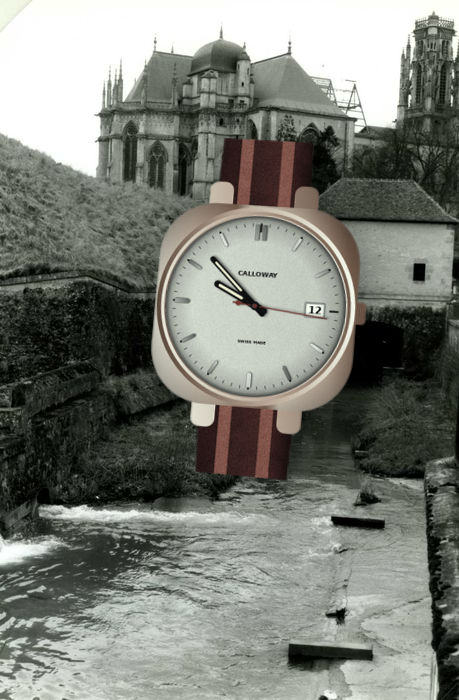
9:52:16
